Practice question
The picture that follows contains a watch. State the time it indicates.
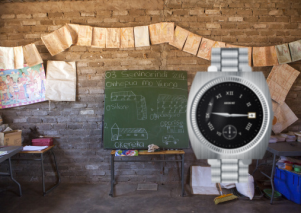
9:15
